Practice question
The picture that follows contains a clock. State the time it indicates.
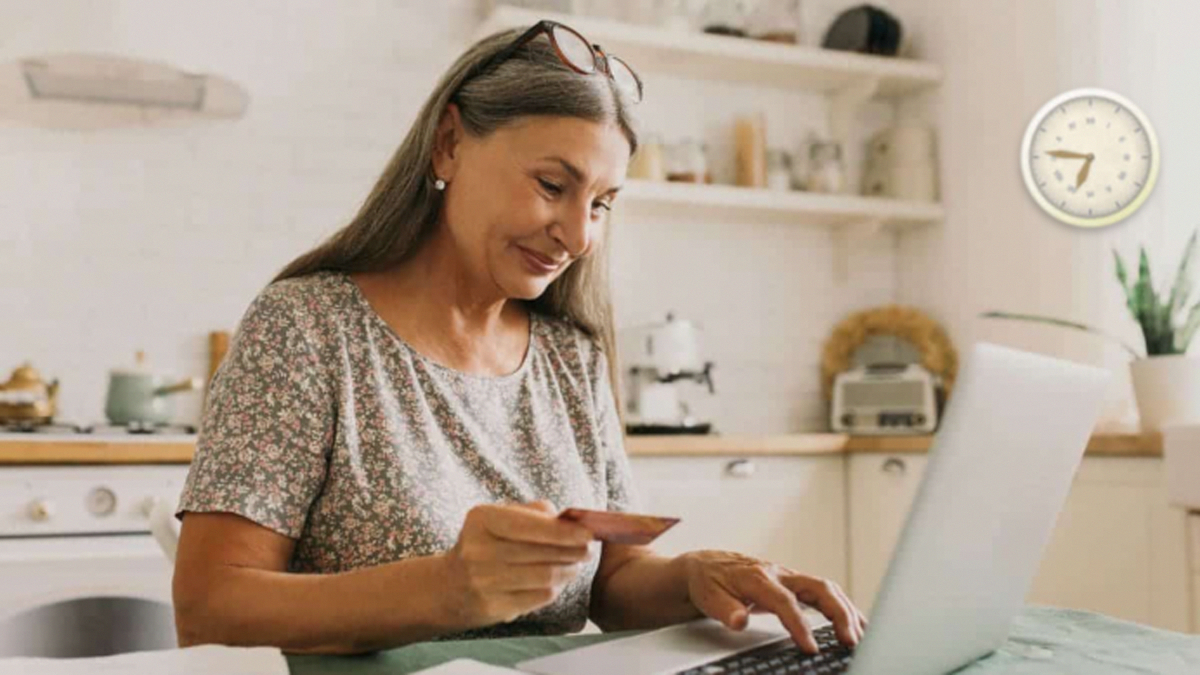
6:46
